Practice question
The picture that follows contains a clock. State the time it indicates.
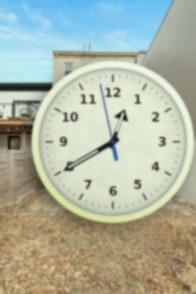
12:39:58
